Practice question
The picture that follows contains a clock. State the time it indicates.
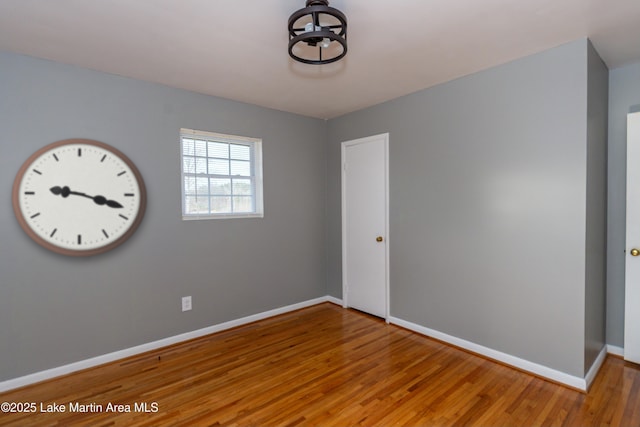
9:18
